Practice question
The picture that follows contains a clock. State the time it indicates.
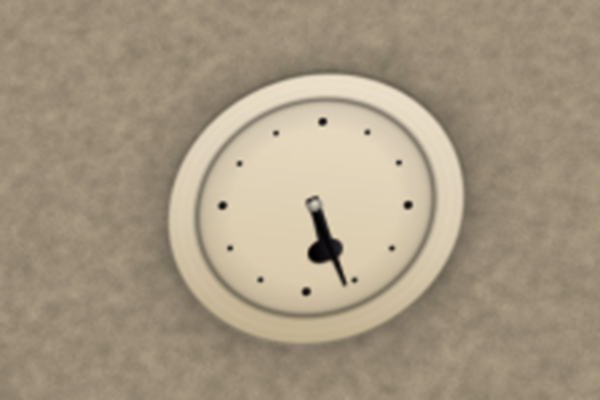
5:26
